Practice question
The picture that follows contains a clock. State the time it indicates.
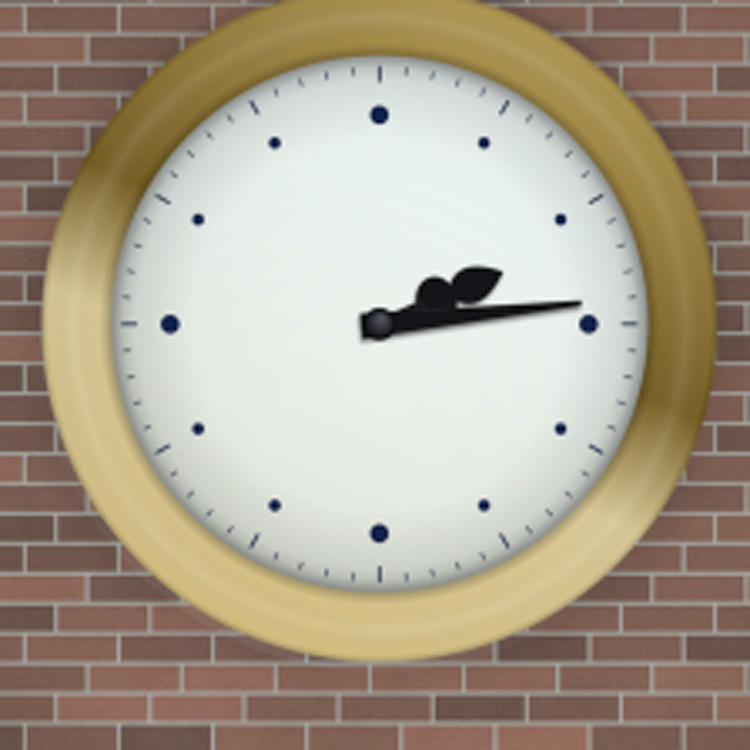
2:14
